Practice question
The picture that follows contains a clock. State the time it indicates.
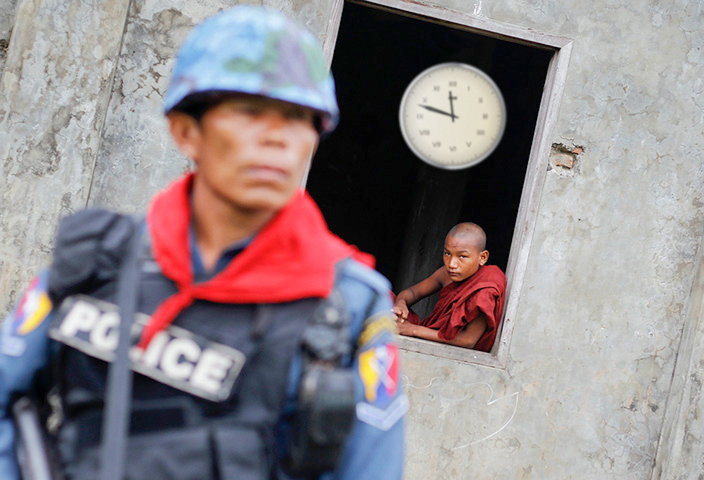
11:48
